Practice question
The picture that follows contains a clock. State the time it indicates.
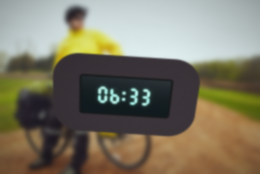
6:33
